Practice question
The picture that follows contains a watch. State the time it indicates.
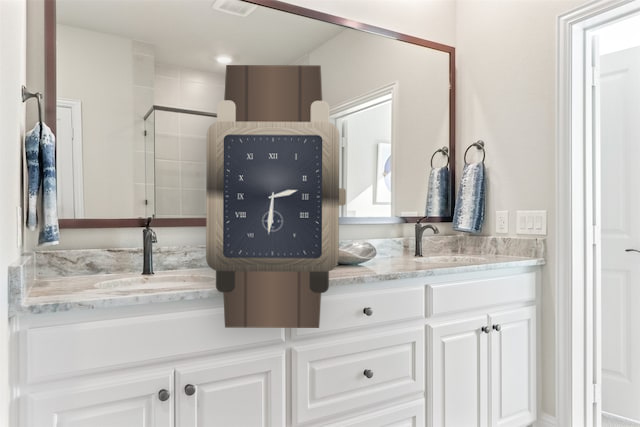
2:31
